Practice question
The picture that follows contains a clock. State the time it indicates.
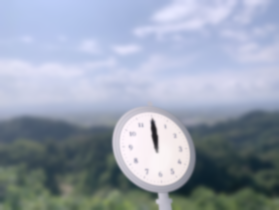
12:00
